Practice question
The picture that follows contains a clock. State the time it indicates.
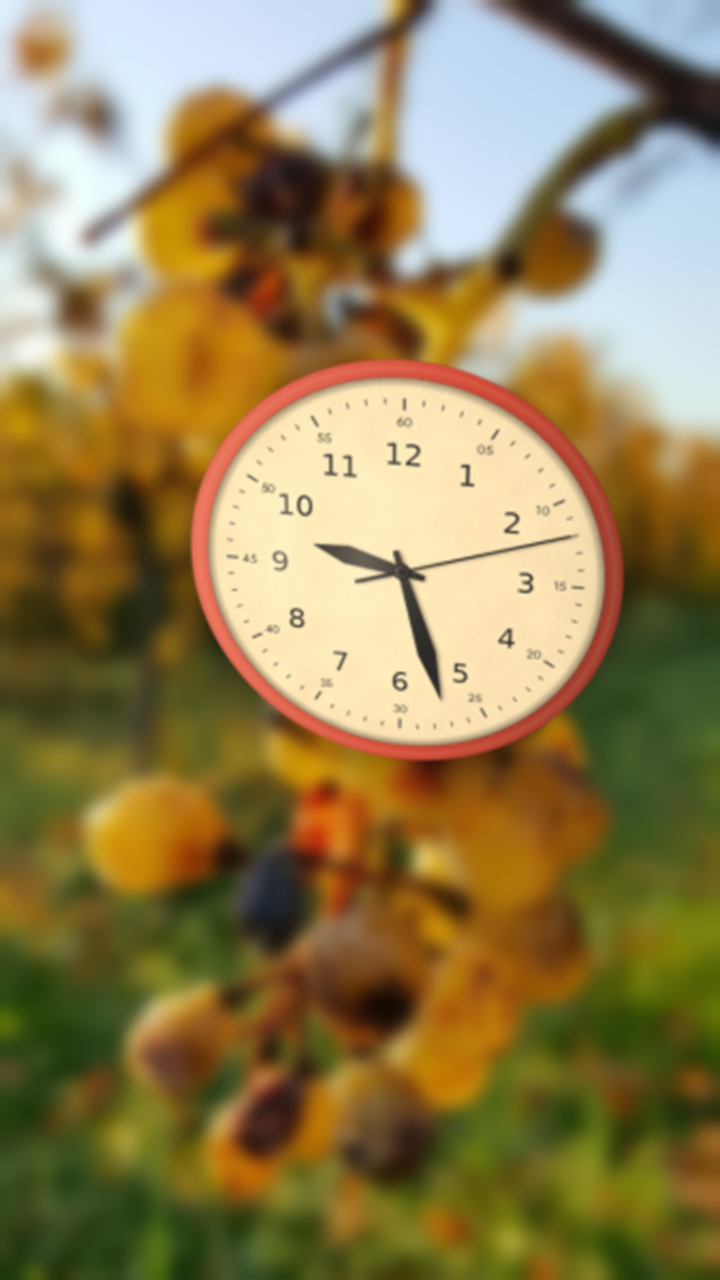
9:27:12
